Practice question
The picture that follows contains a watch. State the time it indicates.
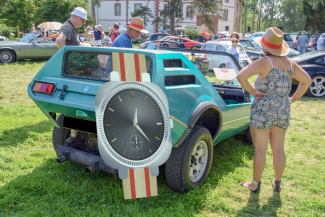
12:23
